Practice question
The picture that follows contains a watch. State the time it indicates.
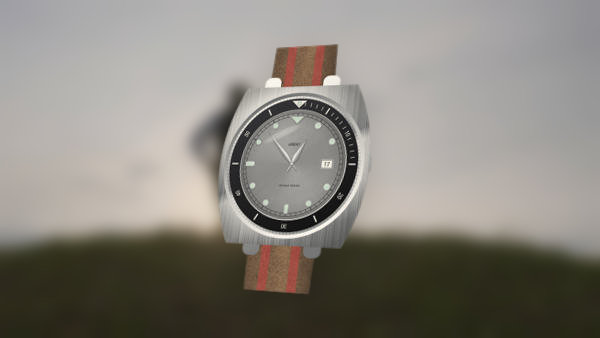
12:53
